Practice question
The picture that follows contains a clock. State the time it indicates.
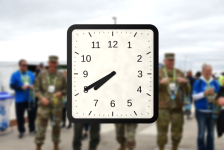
7:40
